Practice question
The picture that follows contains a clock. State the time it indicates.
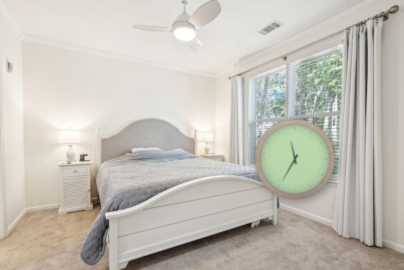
11:35
